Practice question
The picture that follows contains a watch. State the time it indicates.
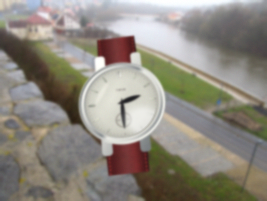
2:30
